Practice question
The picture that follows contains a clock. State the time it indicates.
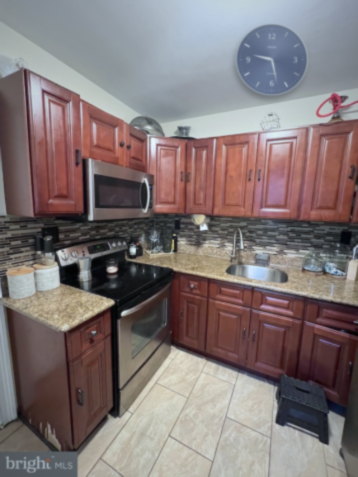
9:28
